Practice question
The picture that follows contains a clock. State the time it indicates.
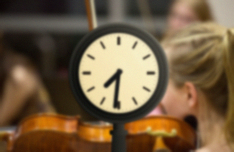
7:31
